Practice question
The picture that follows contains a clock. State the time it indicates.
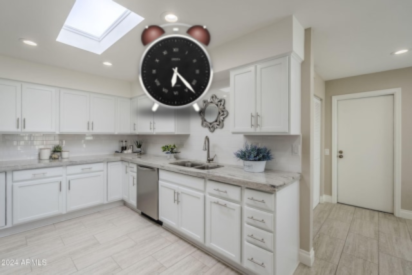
6:23
